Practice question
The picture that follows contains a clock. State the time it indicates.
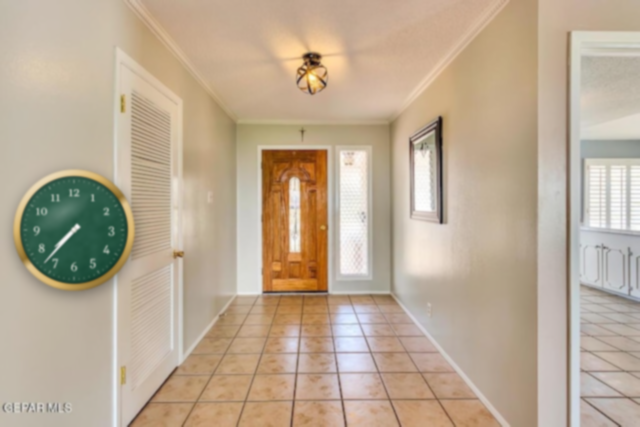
7:37
